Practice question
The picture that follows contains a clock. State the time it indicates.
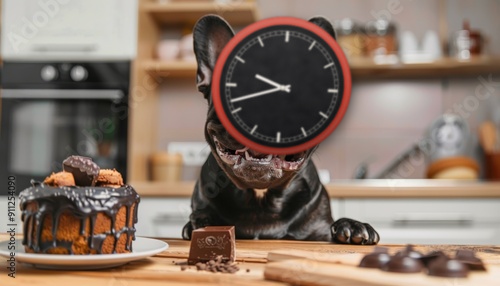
9:42
